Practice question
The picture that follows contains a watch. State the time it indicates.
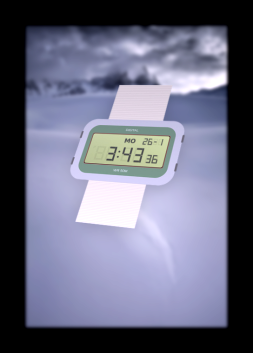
3:43:36
